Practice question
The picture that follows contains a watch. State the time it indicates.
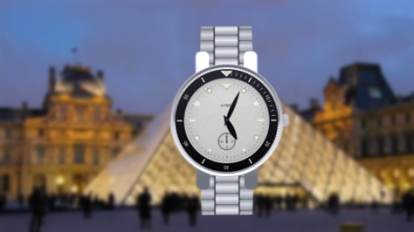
5:04
